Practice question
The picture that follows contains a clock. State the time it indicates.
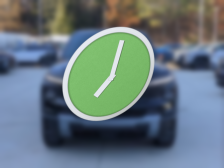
7:00
